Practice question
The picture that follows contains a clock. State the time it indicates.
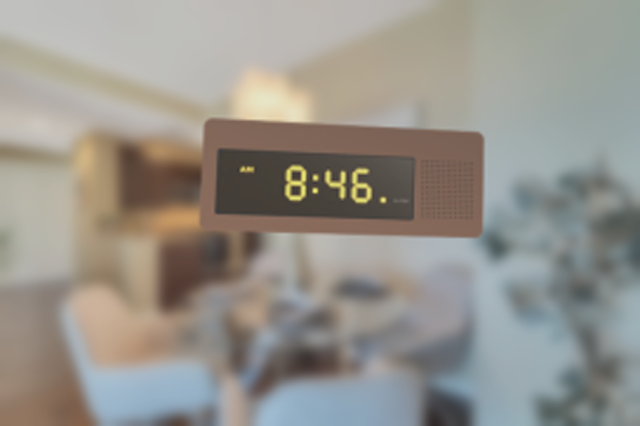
8:46
